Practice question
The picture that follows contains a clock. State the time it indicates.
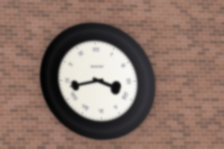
3:43
